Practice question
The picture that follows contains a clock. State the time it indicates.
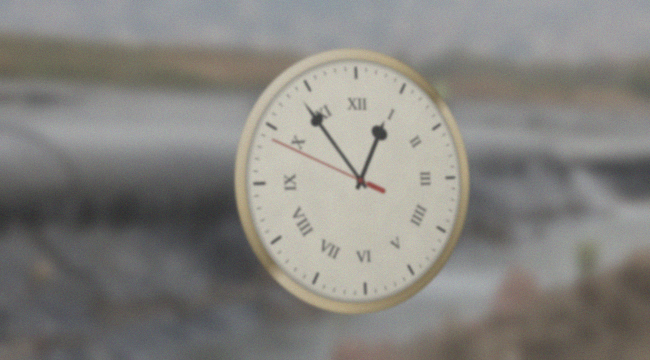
12:53:49
